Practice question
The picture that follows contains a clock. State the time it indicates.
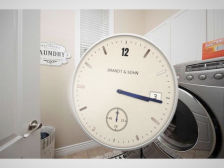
3:16
